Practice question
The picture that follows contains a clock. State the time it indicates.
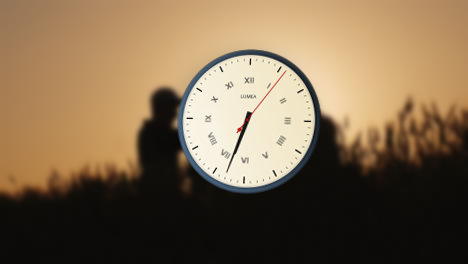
6:33:06
